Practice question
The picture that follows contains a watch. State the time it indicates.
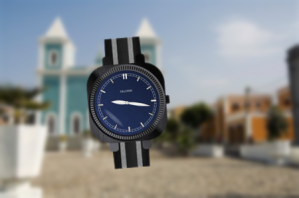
9:17
